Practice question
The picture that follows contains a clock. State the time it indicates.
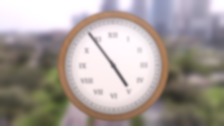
4:54
